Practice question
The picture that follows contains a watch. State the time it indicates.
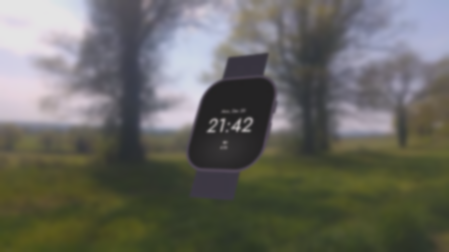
21:42
